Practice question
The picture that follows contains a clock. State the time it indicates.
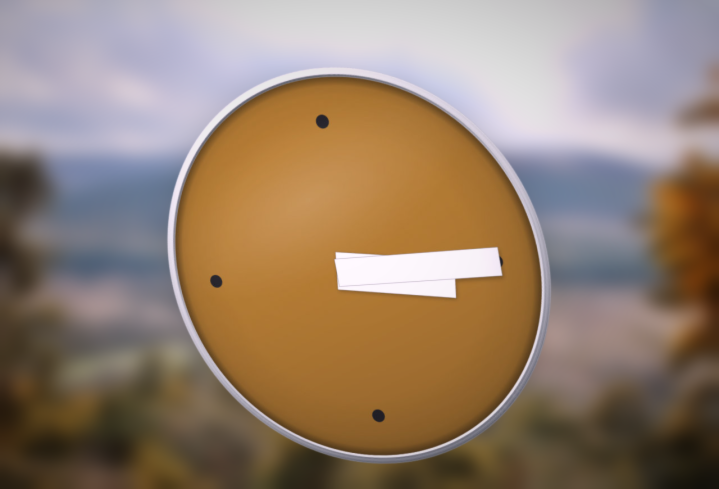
3:15
